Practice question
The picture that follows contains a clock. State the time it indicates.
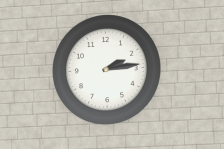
2:14
